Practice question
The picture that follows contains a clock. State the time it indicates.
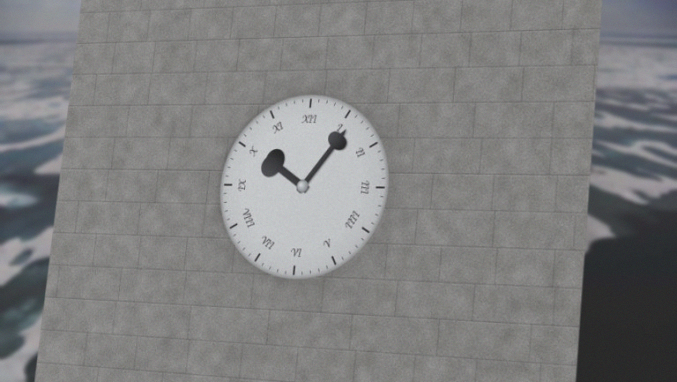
10:06
